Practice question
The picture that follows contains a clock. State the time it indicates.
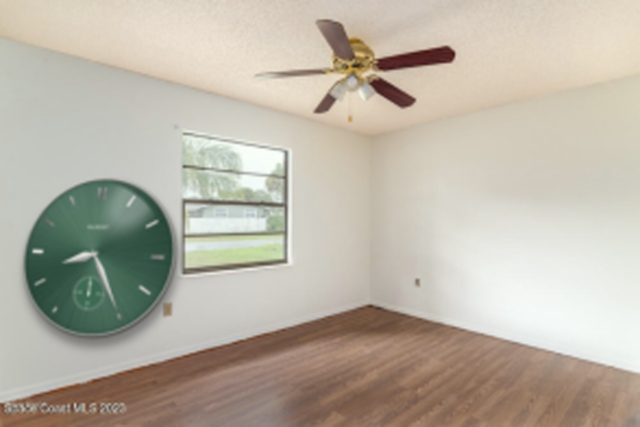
8:25
